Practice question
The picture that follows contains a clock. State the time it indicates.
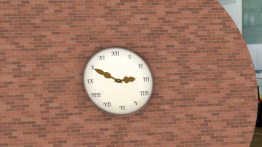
2:50
